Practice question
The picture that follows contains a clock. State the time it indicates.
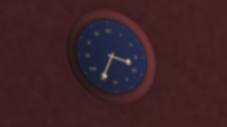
3:35
